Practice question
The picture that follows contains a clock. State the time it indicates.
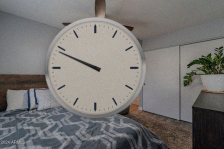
9:49
